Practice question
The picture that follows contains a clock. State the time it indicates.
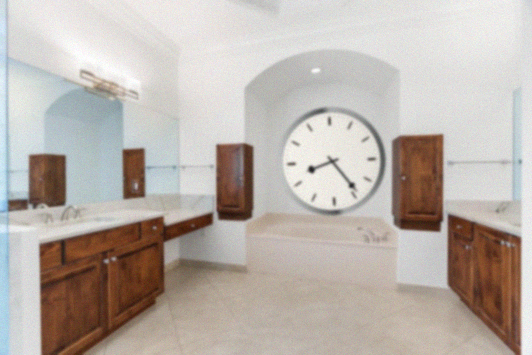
8:24
